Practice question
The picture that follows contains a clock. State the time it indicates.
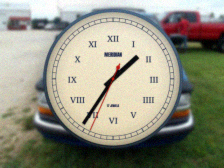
1:35:34
